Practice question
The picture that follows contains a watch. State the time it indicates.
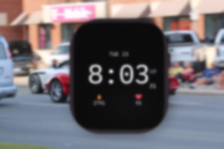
8:03
